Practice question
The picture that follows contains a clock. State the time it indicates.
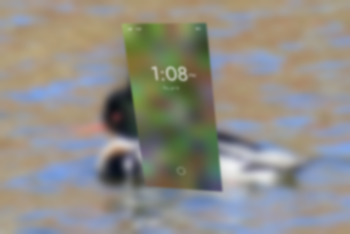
1:08
